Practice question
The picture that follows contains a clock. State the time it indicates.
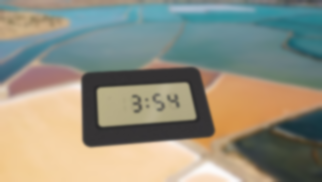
3:54
